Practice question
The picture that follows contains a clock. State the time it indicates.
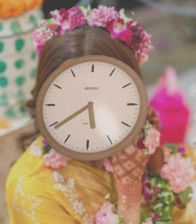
5:39
